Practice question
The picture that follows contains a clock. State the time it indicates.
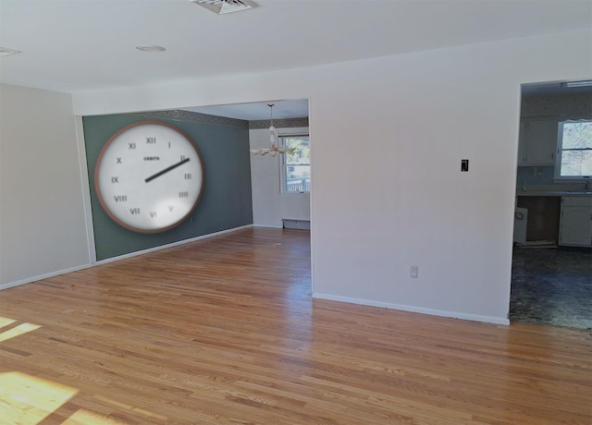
2:11
